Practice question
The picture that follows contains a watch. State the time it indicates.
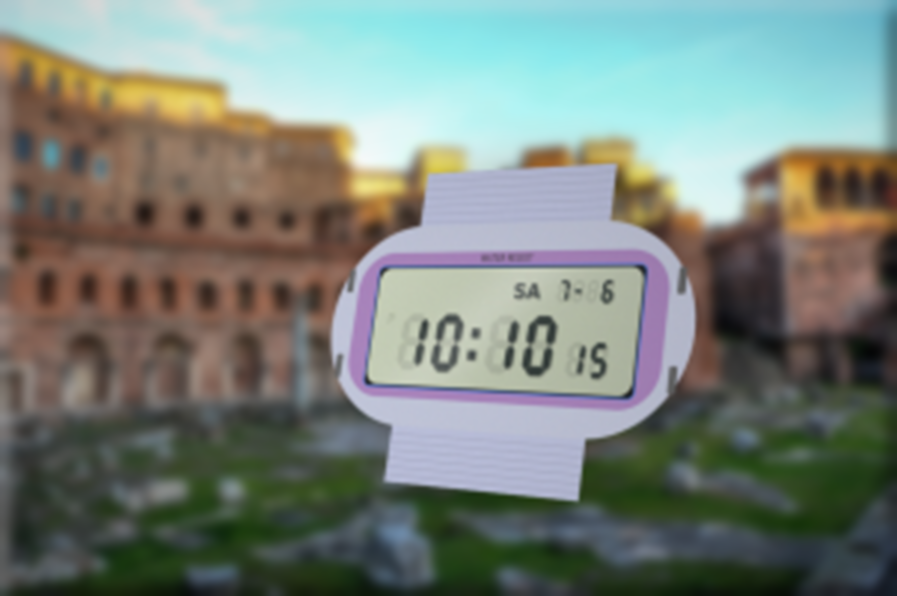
10:10:15
